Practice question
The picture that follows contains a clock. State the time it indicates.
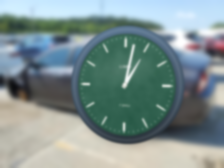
1:02
